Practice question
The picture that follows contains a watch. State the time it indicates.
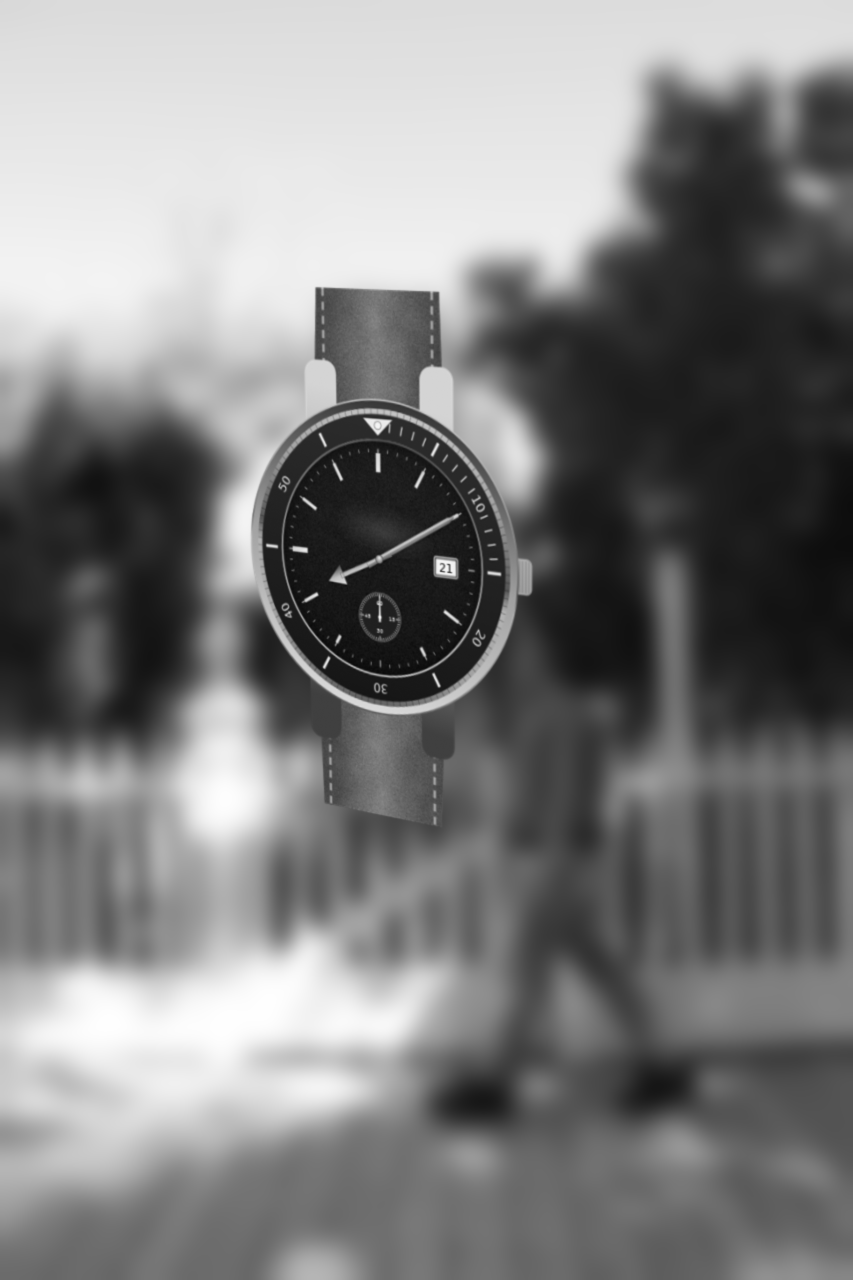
8:10
